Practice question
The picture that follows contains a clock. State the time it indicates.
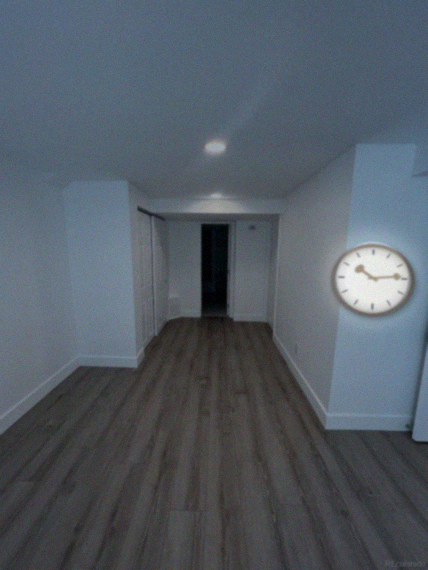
10:14
